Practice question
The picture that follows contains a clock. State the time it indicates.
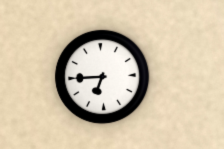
6:45
